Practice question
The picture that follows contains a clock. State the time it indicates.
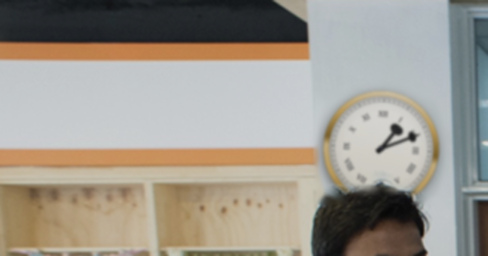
1:11
